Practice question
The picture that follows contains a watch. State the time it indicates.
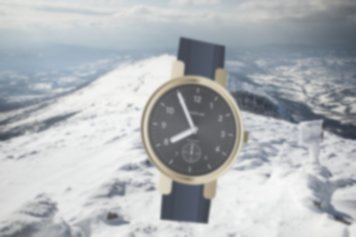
7:55
